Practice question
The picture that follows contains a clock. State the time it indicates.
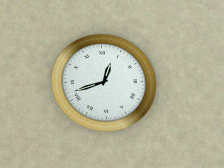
12:42
